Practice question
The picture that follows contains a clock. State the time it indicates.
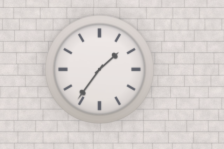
1:36
